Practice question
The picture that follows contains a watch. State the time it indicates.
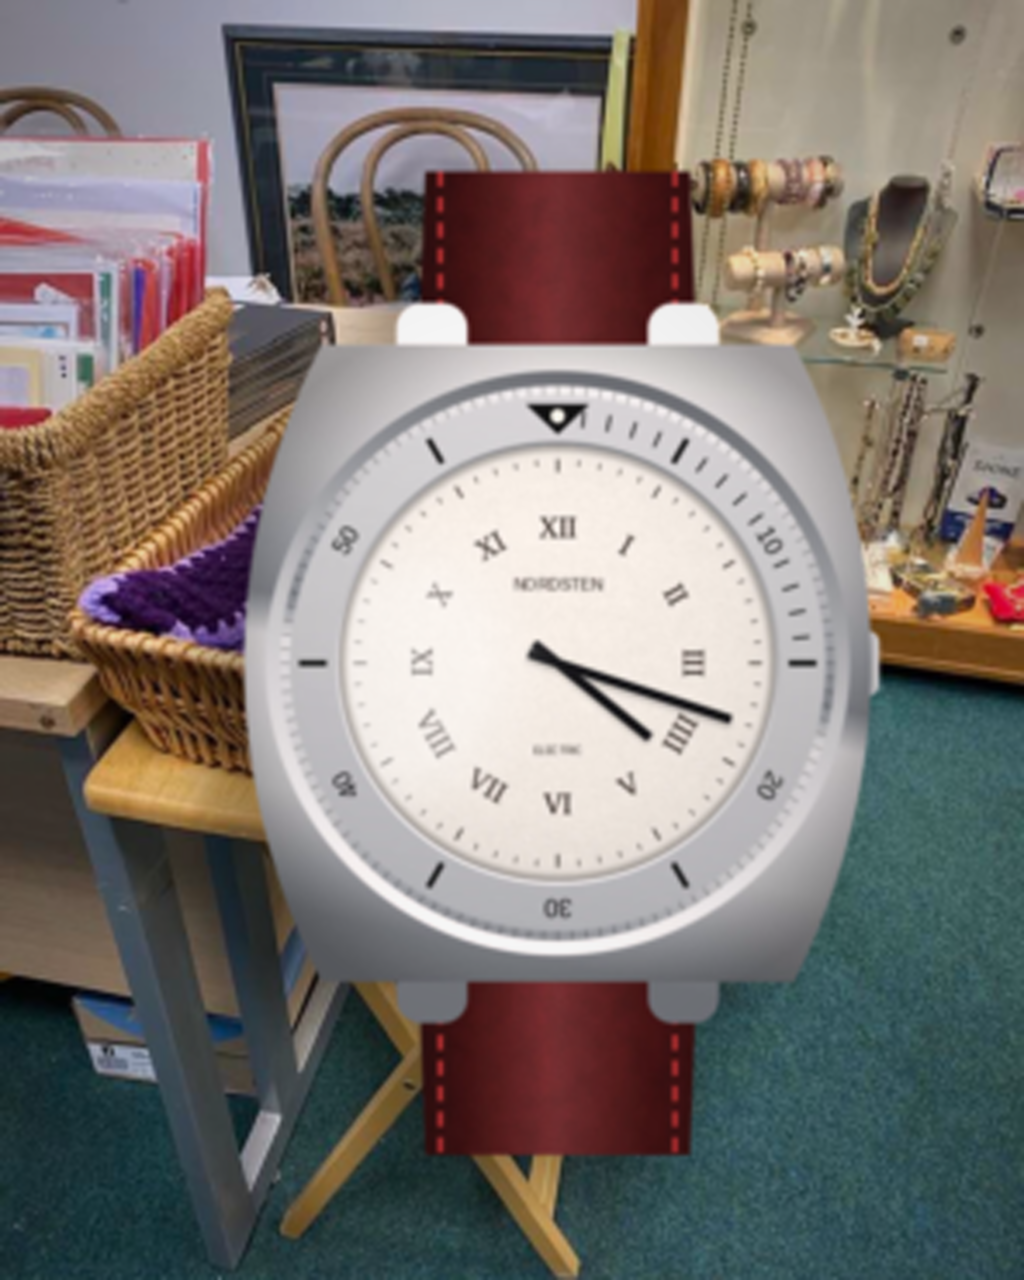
4:18
